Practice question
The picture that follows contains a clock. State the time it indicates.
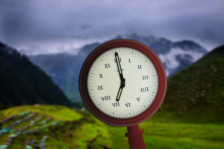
7:00
